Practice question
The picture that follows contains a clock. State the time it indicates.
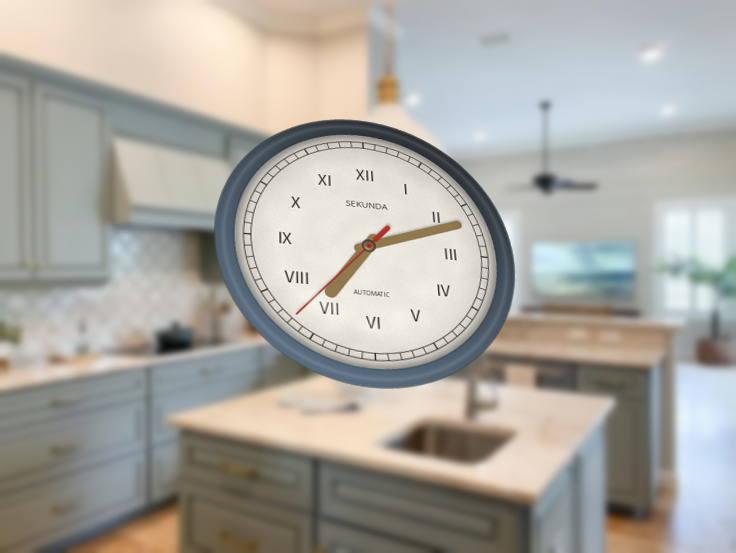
7:11:37
